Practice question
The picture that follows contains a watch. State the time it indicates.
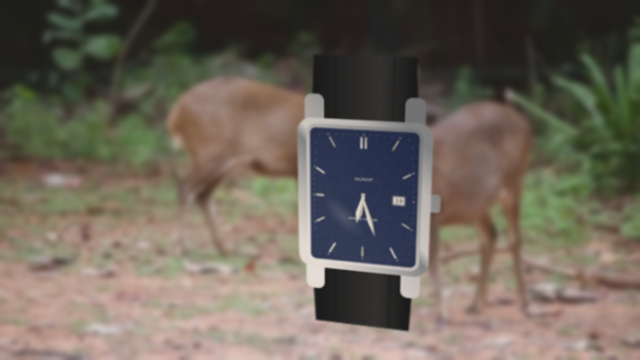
6:27
